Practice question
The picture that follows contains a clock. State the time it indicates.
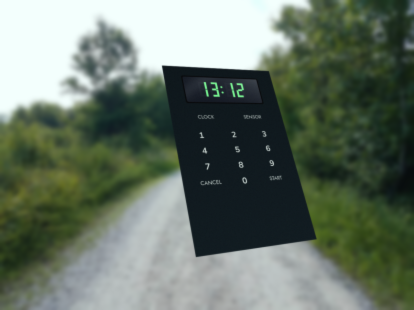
13:12
